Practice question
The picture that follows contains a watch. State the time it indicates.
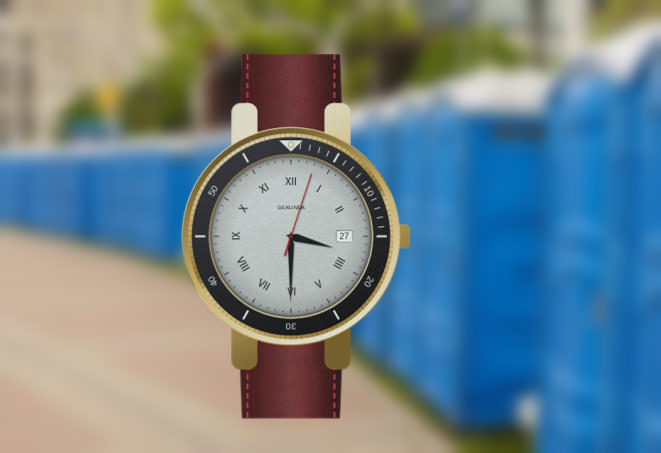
3:30:03
